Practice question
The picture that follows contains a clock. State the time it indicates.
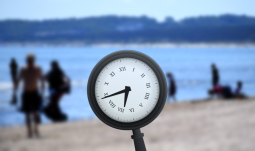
6:44
